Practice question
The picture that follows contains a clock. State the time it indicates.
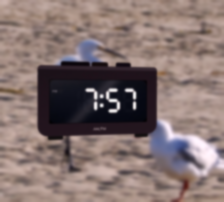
7:57
